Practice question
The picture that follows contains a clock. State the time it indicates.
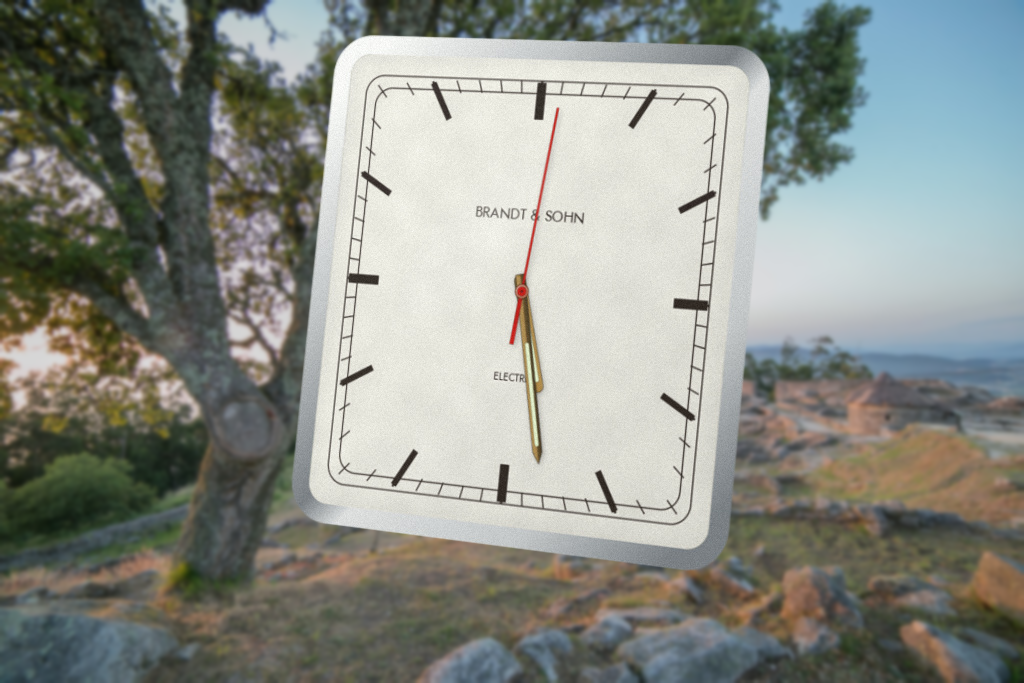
5:28:01
